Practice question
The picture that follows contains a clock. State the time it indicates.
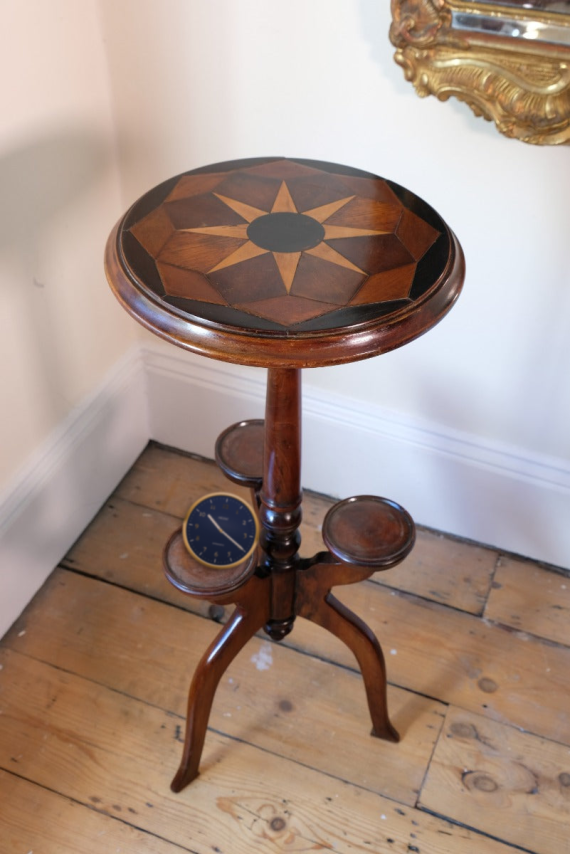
10:20
